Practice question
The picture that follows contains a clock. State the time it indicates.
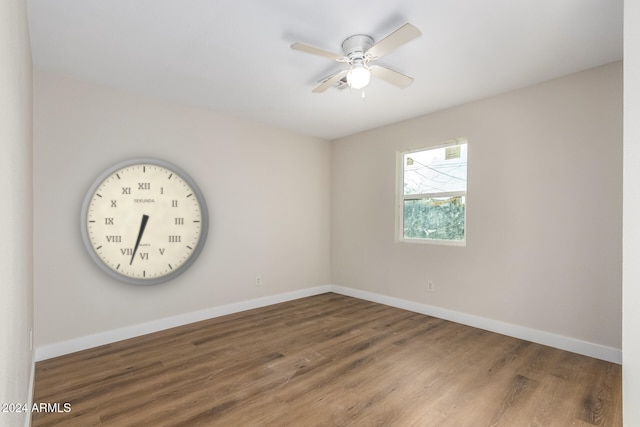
6:33
